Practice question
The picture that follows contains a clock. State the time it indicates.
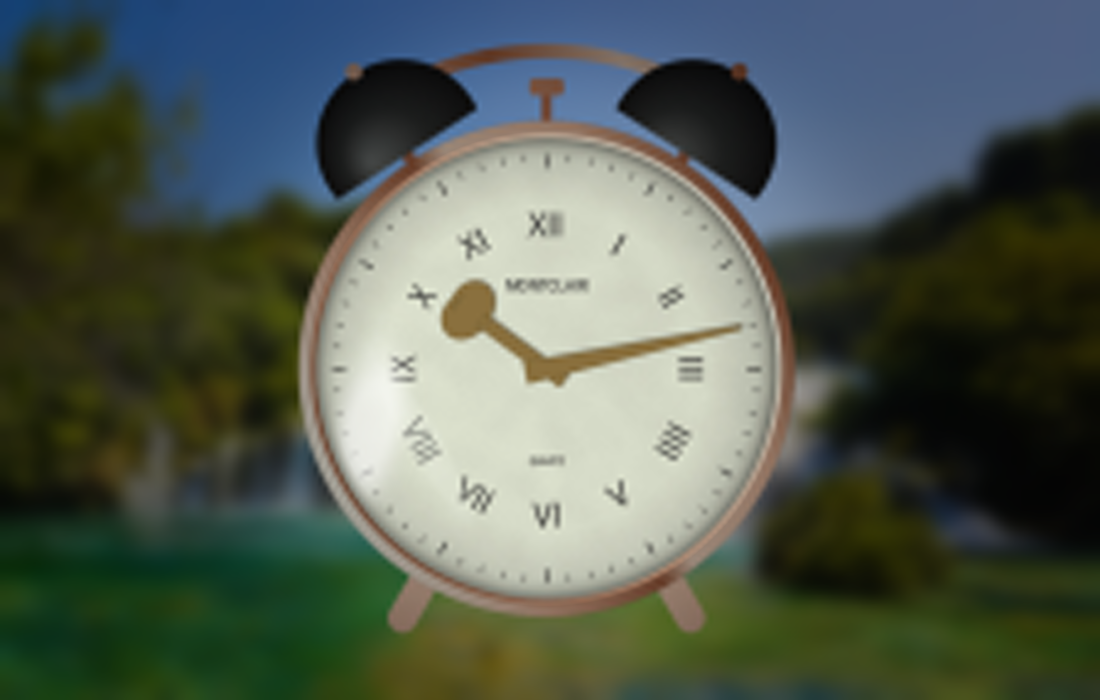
10:13
